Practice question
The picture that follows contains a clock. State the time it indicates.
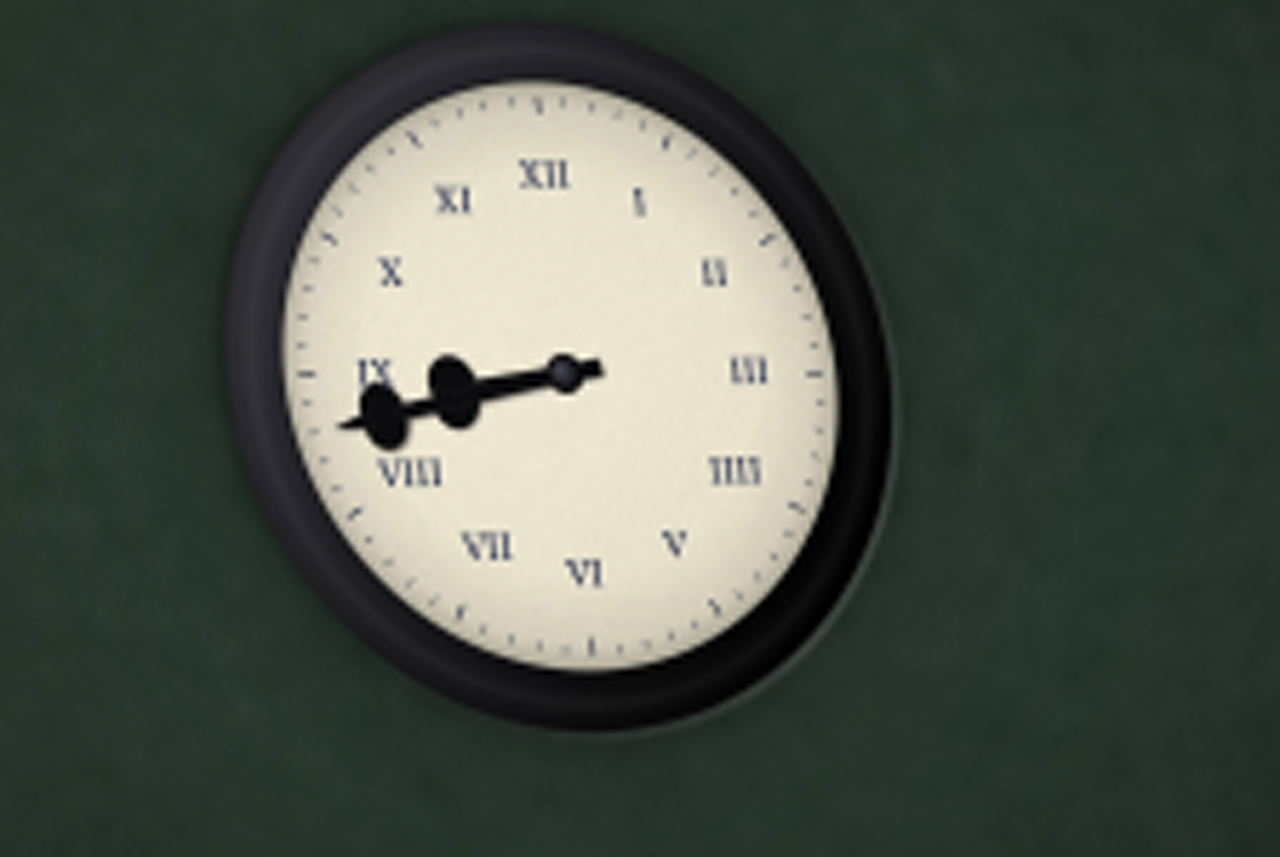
8:43
